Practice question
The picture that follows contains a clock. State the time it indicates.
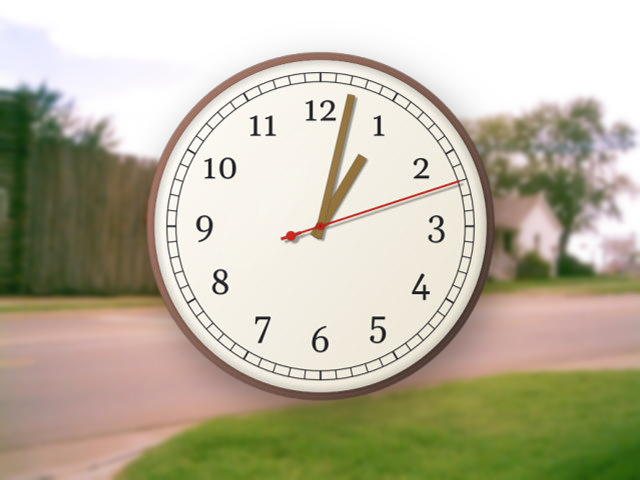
1:02:12
